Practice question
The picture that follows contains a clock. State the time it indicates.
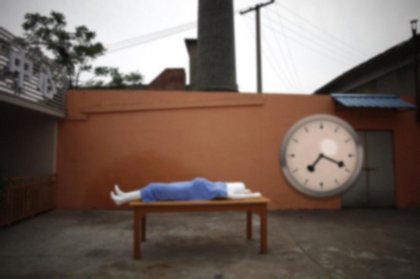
7:19
